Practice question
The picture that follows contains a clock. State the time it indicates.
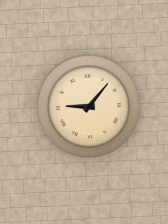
9:07
